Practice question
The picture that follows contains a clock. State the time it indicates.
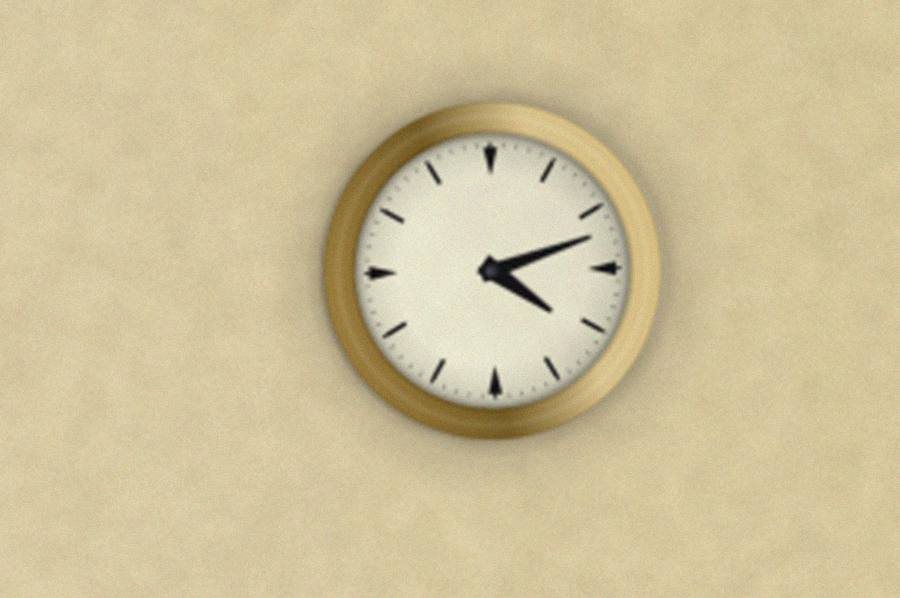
4:12
